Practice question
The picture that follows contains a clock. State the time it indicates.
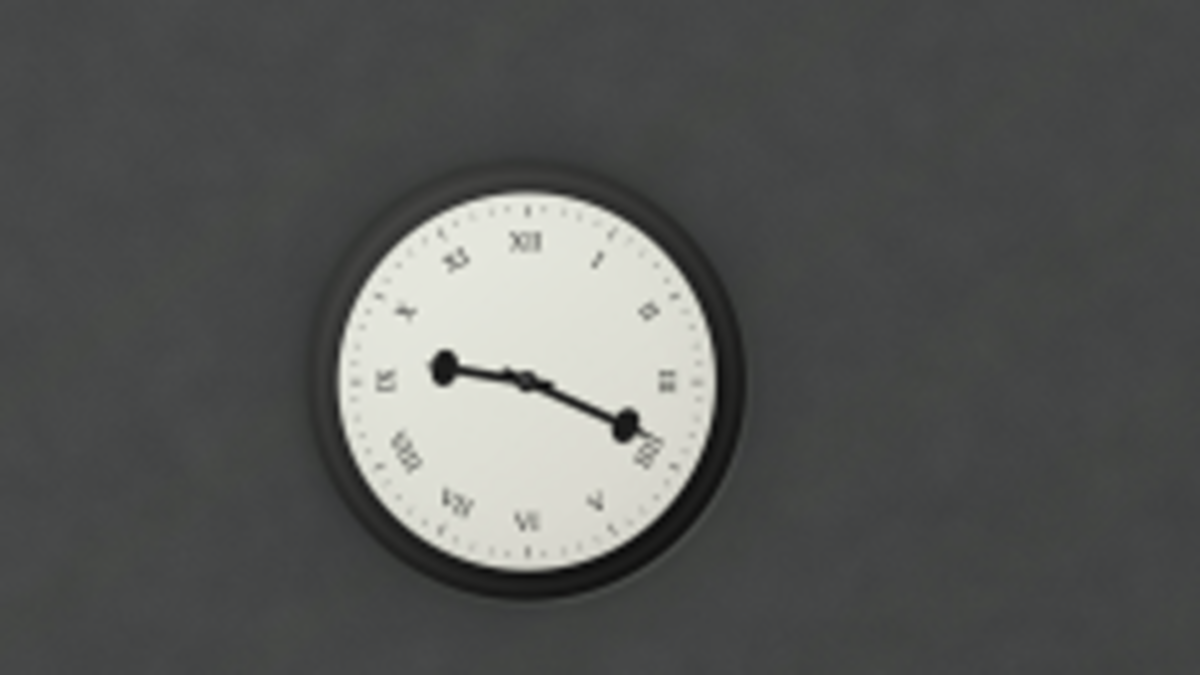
9:19
